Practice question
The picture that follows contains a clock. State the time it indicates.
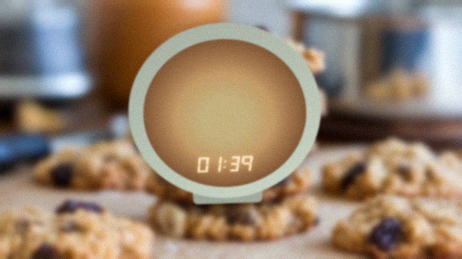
1:39
